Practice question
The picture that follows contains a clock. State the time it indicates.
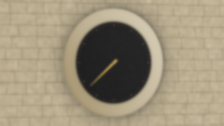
7:38
